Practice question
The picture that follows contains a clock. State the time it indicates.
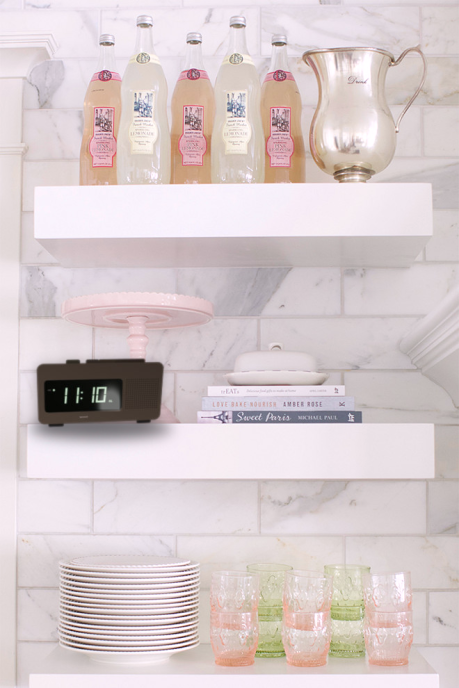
11:10
